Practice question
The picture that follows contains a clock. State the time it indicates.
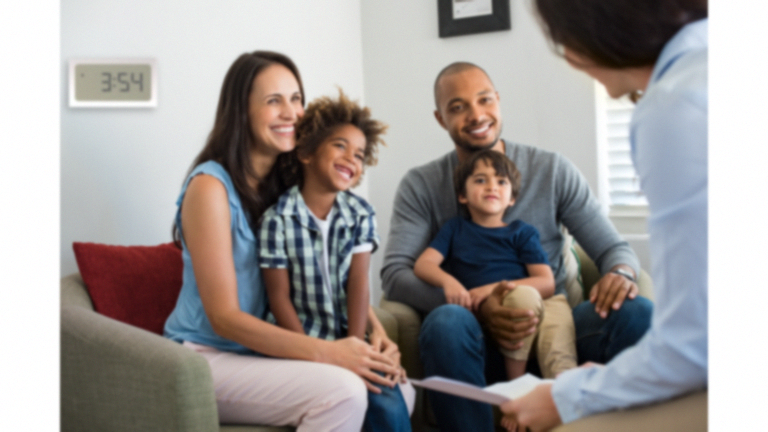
3:54
